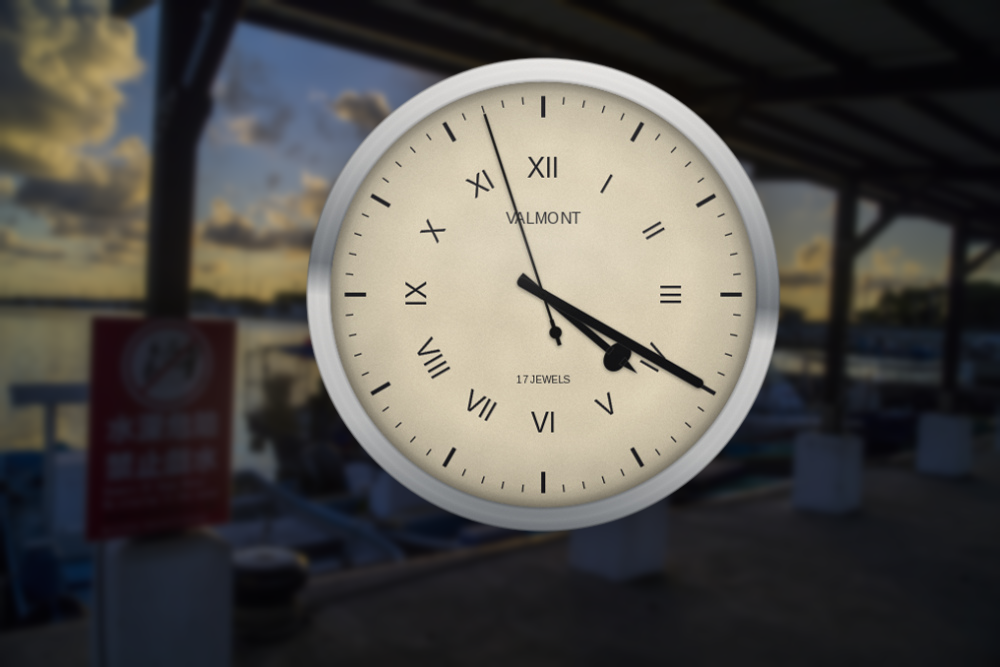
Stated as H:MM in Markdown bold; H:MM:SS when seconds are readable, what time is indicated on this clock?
**4:19:57**
